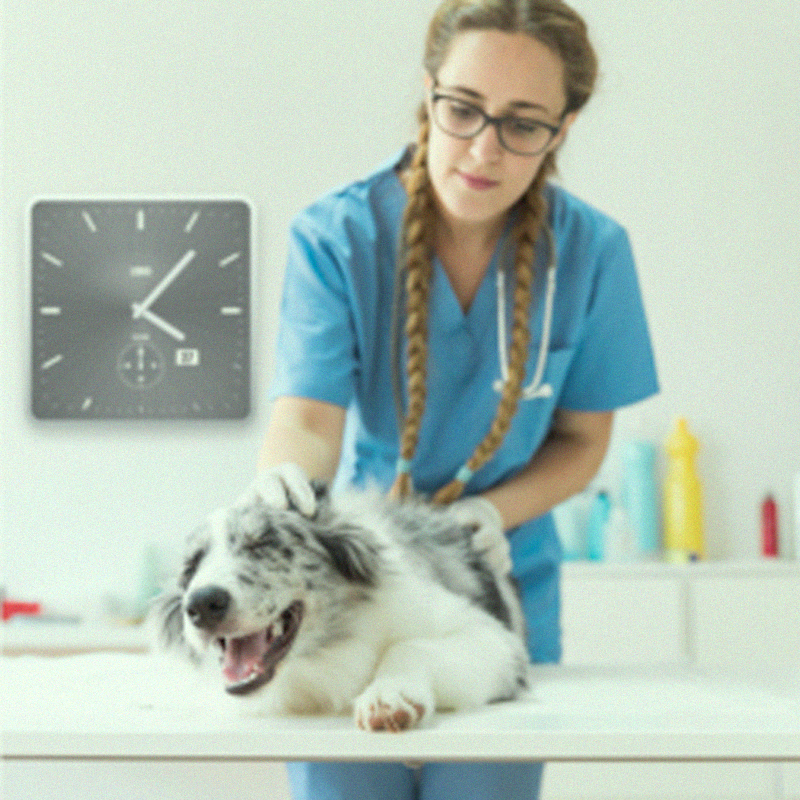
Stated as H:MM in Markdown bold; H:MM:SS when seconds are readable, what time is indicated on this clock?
**4:07**
